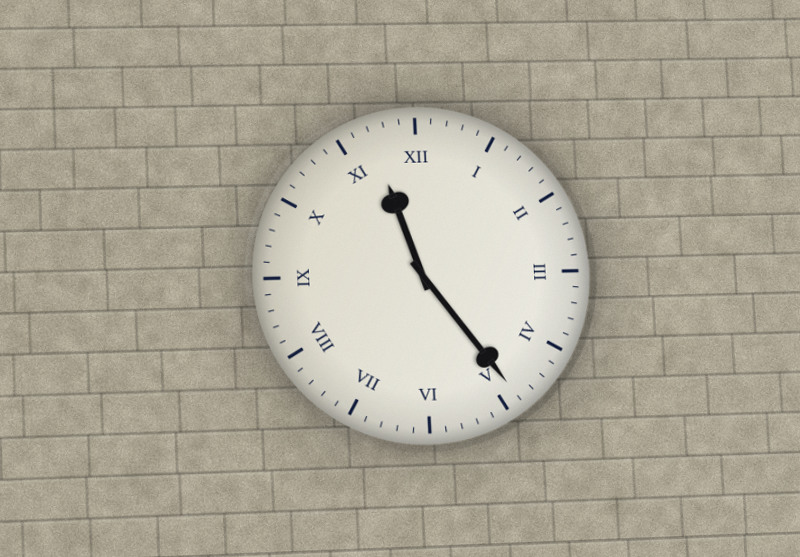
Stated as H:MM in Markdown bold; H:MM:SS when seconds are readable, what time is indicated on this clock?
**11:24**
